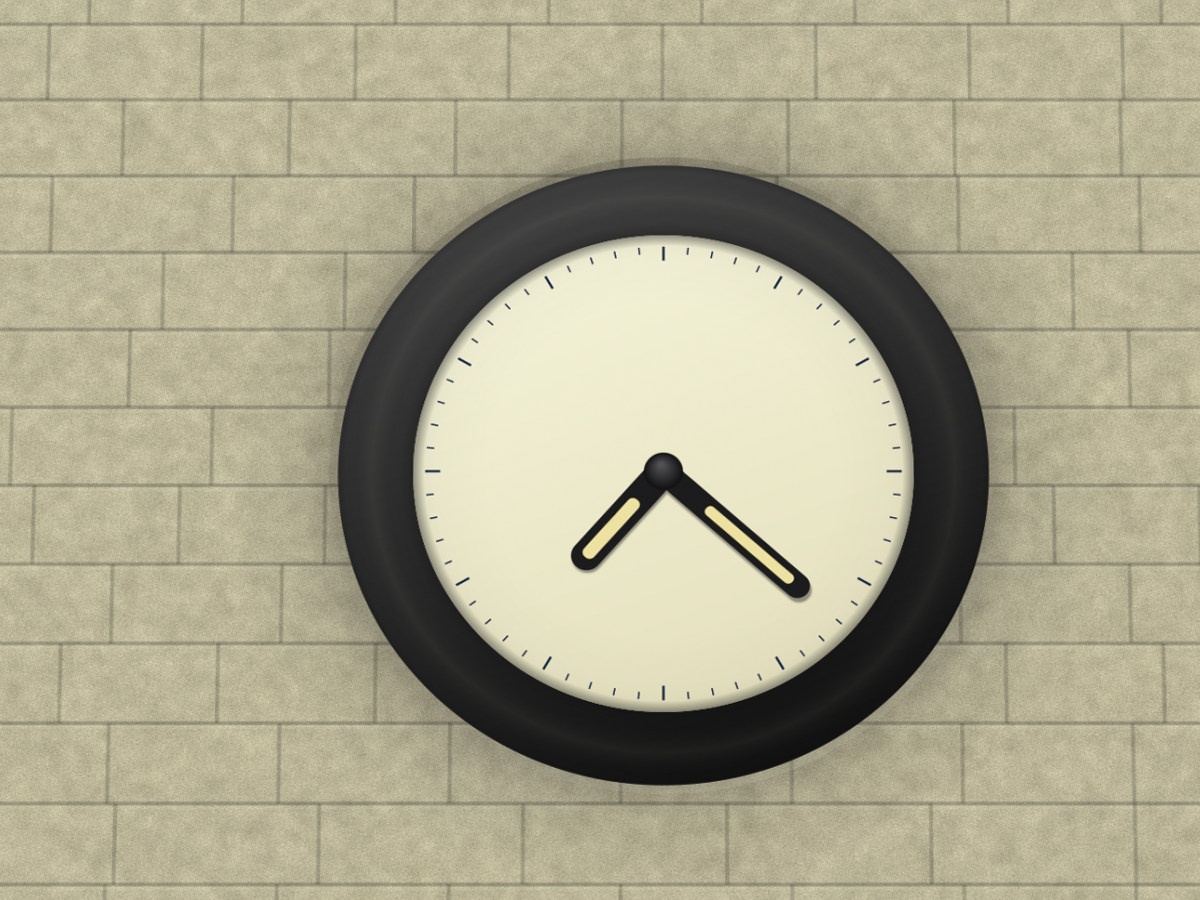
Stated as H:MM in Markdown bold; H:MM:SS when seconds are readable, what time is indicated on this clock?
**7:22**
